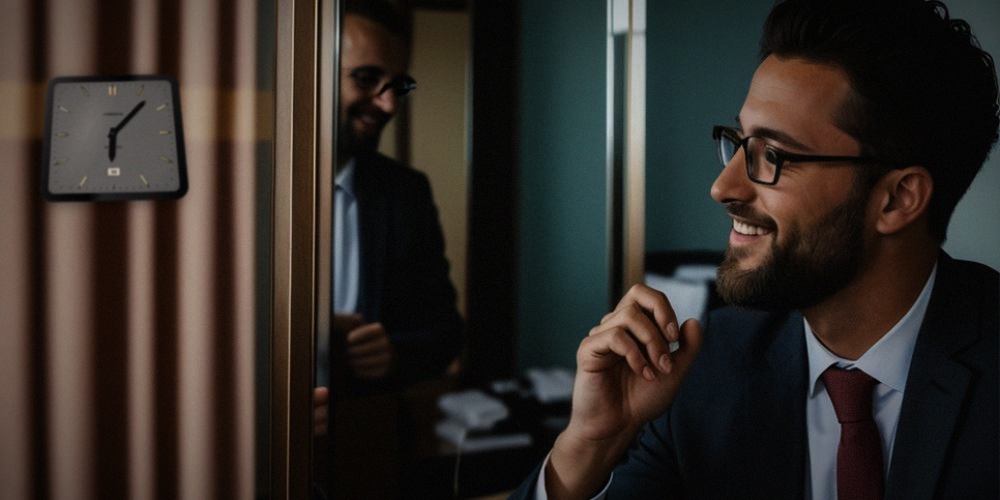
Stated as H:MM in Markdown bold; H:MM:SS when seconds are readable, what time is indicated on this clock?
**6:07**
